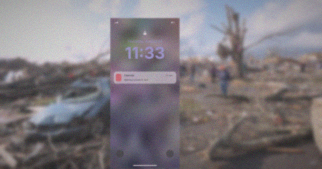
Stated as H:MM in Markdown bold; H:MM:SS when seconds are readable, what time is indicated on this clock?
**11:33**
